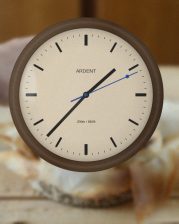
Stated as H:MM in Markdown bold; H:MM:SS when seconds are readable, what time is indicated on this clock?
**1:37:11**
